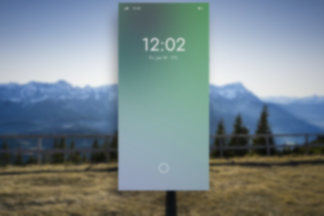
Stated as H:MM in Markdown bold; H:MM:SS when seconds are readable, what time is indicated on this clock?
**12:02**
